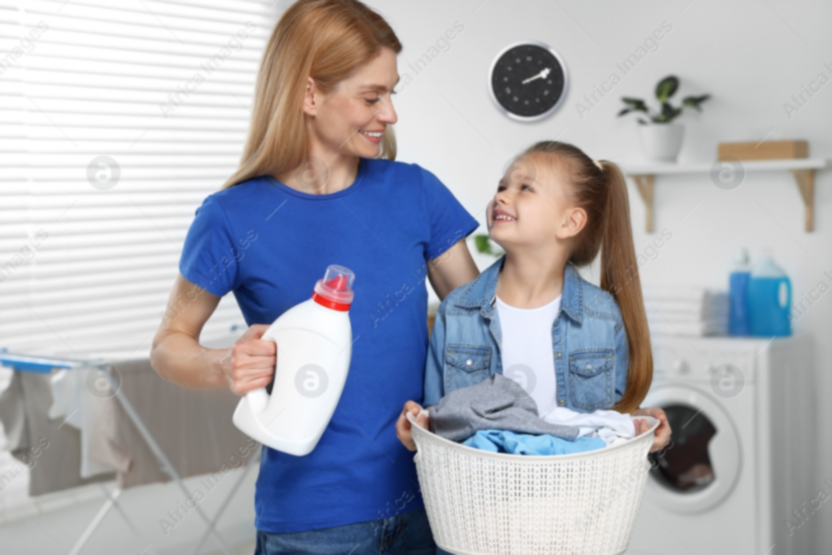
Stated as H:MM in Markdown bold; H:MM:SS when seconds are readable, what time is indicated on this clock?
**2:10**
